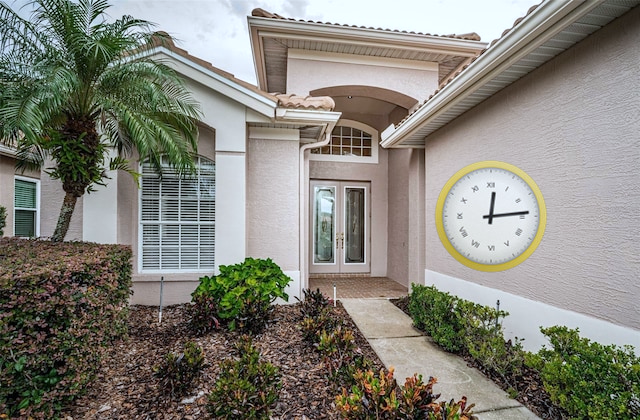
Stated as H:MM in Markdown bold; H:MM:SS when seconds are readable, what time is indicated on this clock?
**12:14**
